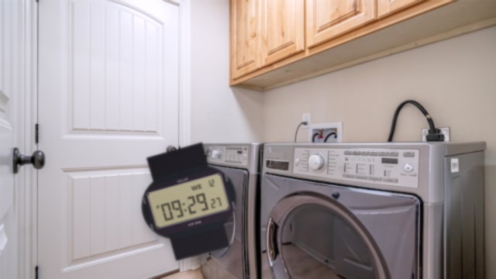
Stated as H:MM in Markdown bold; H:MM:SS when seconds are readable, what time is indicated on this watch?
**9:29**
